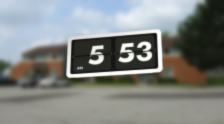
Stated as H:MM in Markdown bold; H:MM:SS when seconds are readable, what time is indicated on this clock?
**5:53**
